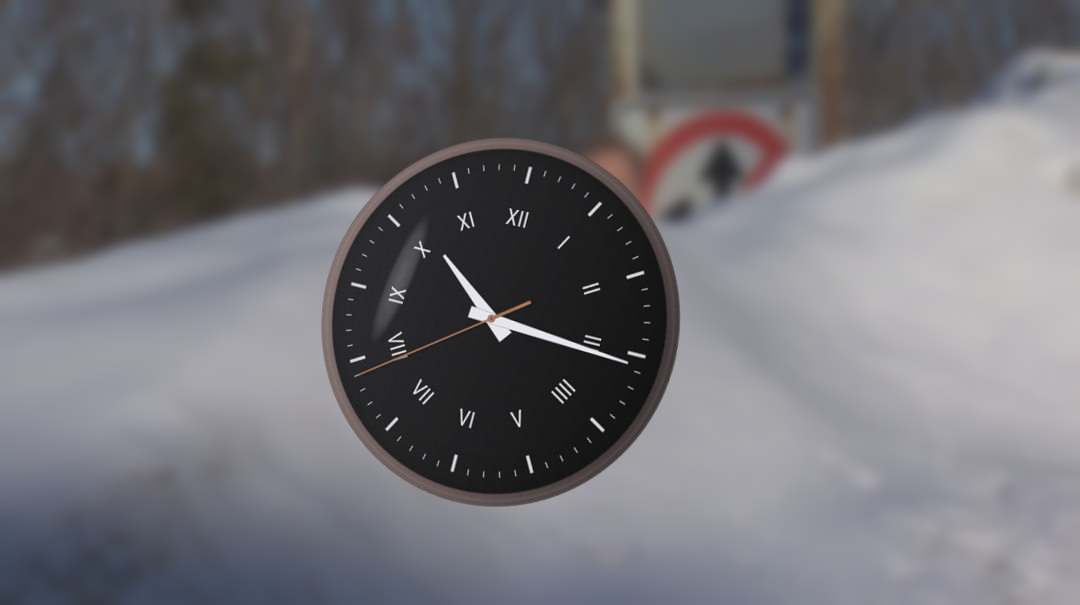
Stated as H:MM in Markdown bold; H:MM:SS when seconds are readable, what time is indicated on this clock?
**10:15:39**
